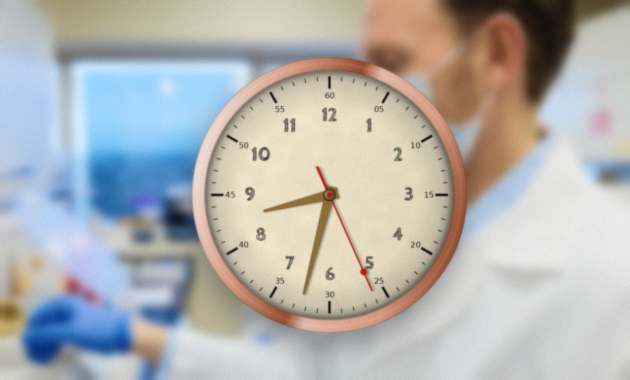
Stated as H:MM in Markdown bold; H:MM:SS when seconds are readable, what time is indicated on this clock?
**8:32:26**
